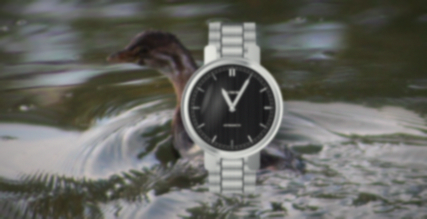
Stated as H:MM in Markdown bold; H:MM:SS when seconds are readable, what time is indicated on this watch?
**11:05**
